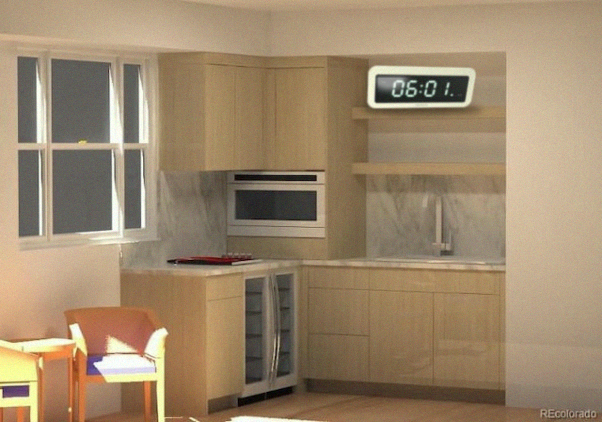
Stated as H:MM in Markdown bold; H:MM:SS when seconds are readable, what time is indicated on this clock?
**6:01**
